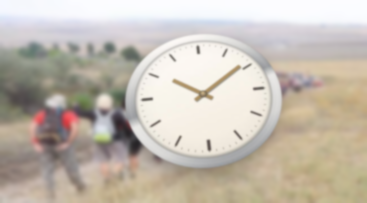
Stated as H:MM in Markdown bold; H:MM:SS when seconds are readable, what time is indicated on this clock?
**10:09**
